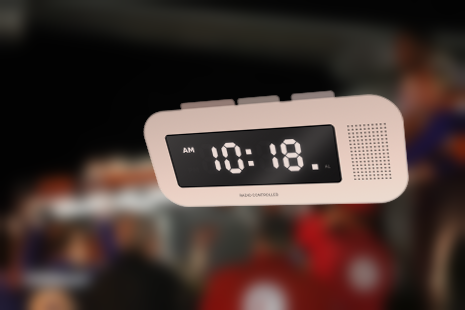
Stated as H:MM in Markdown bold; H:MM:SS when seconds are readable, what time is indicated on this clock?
**10:18**
